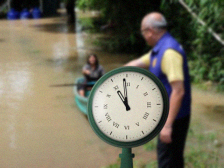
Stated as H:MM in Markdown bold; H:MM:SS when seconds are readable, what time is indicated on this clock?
**10:59**
